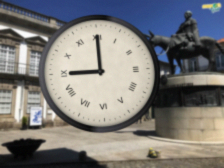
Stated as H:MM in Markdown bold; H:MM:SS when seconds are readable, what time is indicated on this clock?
**9:00**
